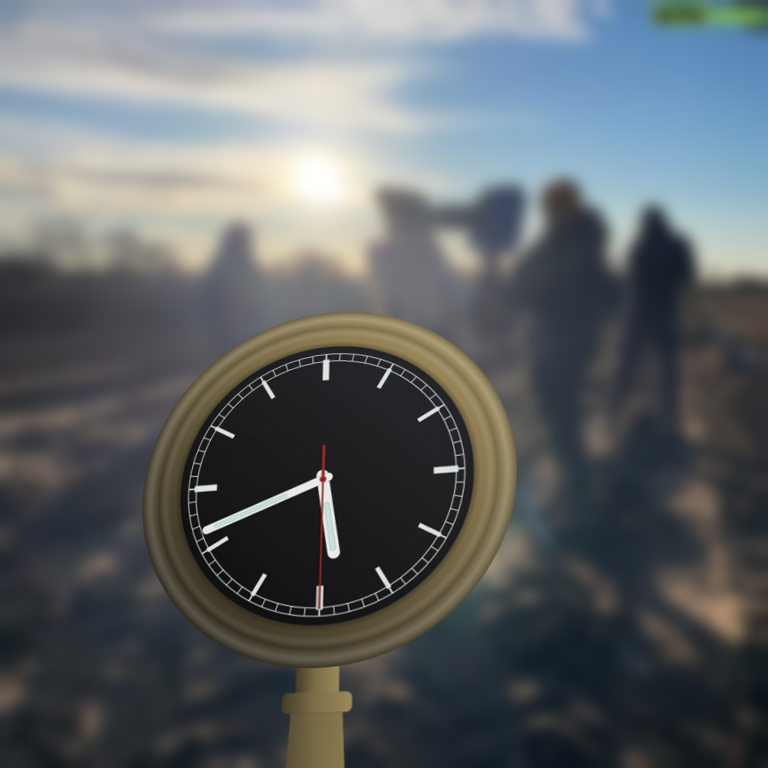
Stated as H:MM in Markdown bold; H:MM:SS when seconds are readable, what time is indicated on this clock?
**5:41:30**
